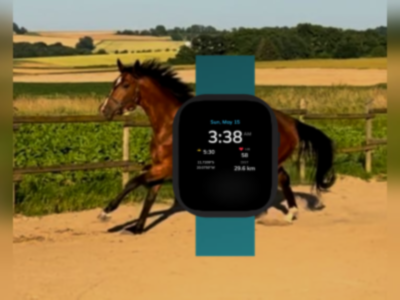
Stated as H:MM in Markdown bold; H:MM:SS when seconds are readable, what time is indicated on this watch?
**3:38**
